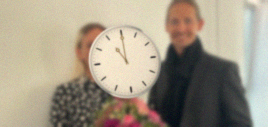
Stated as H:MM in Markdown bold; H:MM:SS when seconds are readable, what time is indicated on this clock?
**11:00**
